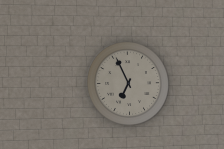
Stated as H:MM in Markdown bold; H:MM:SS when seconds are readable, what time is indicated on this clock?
**6:56**
